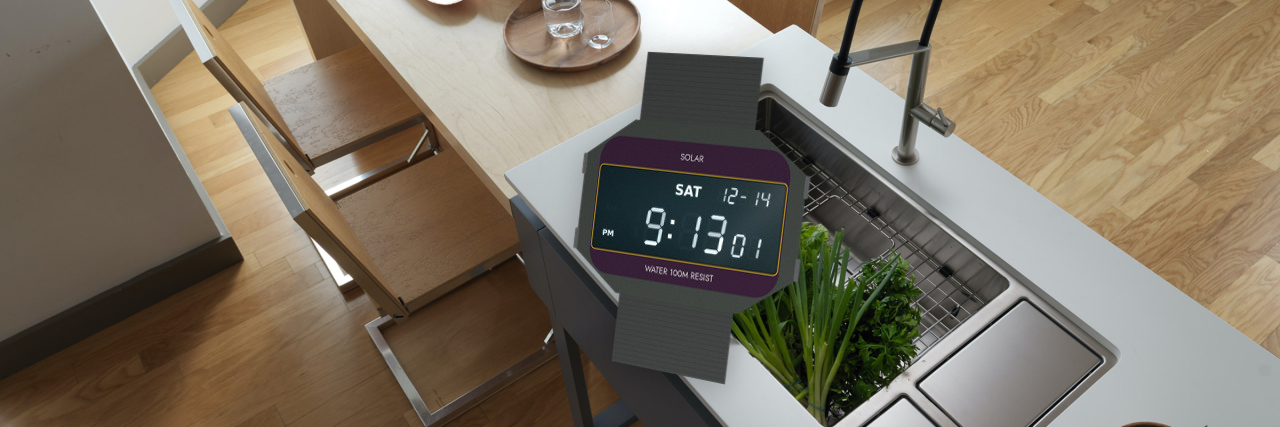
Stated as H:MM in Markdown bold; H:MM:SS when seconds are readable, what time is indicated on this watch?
**9:13:01**
